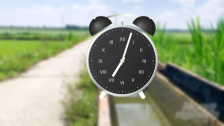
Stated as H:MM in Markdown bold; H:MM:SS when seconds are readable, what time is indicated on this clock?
**7:03**
